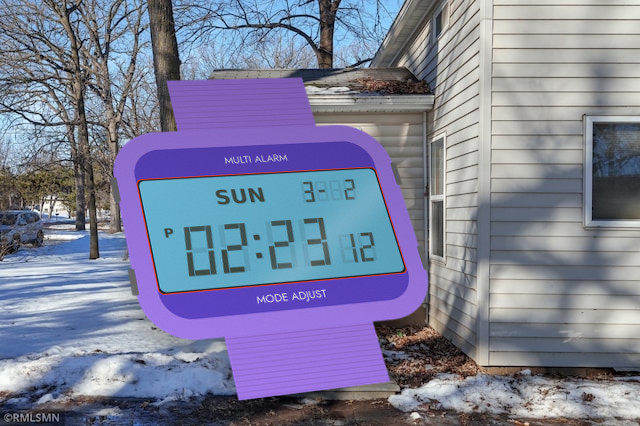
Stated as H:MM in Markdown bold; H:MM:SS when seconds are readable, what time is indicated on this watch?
**2:23:12**
